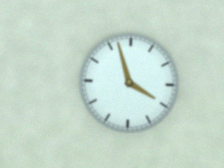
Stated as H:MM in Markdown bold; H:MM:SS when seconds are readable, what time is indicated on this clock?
**3:57**
